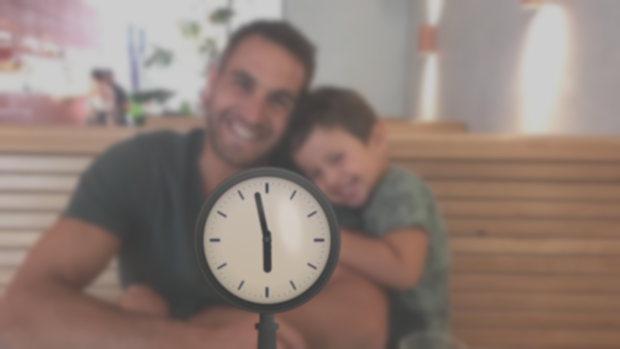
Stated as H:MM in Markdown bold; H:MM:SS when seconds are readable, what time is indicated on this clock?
**5:58**
